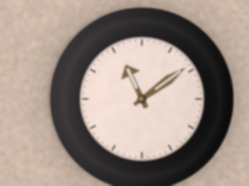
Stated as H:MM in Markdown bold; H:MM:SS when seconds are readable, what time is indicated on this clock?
**11:09**
